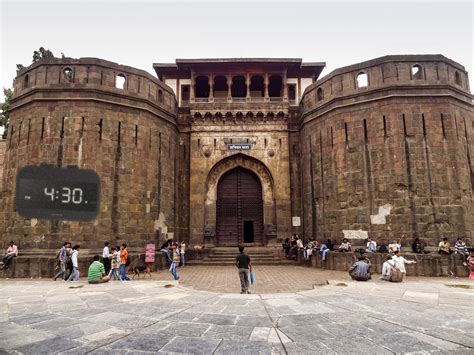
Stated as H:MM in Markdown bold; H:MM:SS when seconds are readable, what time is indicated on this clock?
**4:30**
